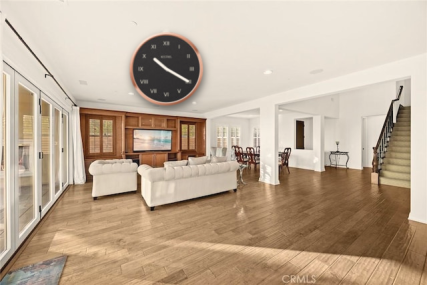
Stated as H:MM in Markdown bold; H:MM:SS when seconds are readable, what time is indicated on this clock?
**10:20**
